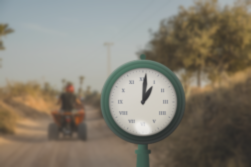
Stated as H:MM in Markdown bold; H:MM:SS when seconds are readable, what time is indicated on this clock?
**1:01**
